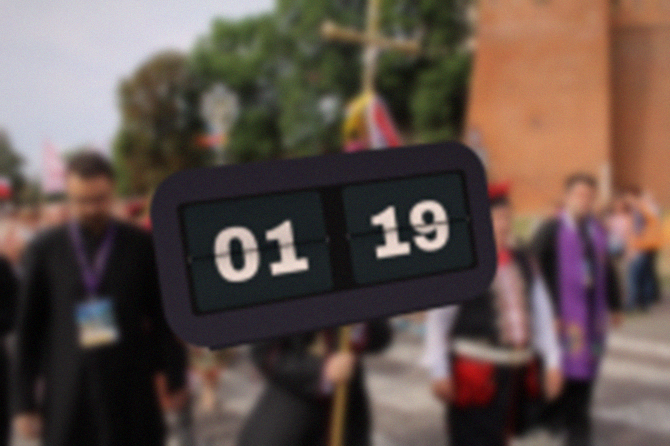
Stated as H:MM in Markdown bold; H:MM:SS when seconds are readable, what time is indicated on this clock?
**1:19**
